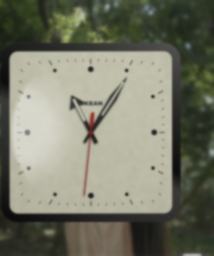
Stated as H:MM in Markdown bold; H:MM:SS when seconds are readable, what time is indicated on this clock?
**11:05:31**
